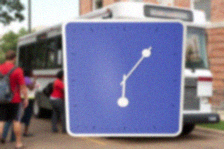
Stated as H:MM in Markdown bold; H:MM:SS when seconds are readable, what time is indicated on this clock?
**6:06**
